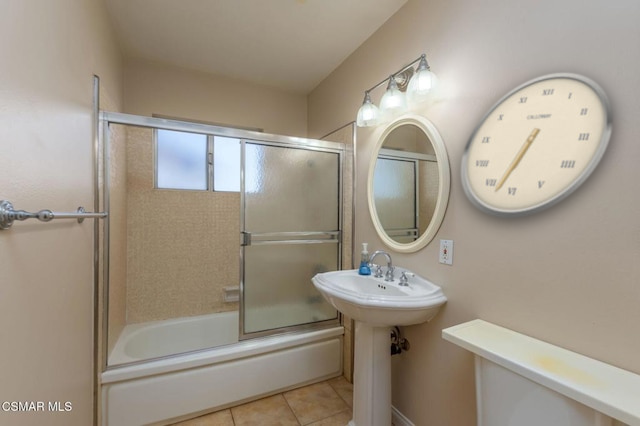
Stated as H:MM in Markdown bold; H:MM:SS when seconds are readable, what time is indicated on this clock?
**6:33**
